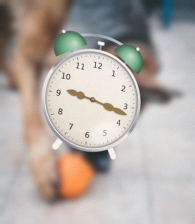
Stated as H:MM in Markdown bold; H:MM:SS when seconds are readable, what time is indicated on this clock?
**9:17**
